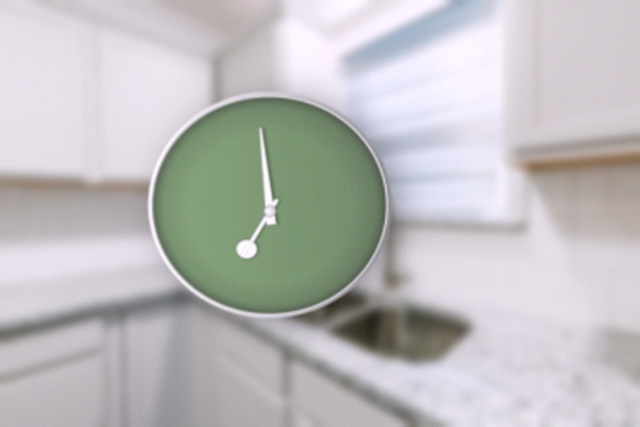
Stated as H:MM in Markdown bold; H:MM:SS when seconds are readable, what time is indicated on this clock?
**6:59**
